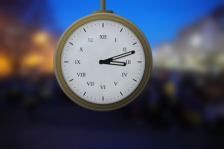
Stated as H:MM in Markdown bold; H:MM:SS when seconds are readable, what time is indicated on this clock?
**3:12**
